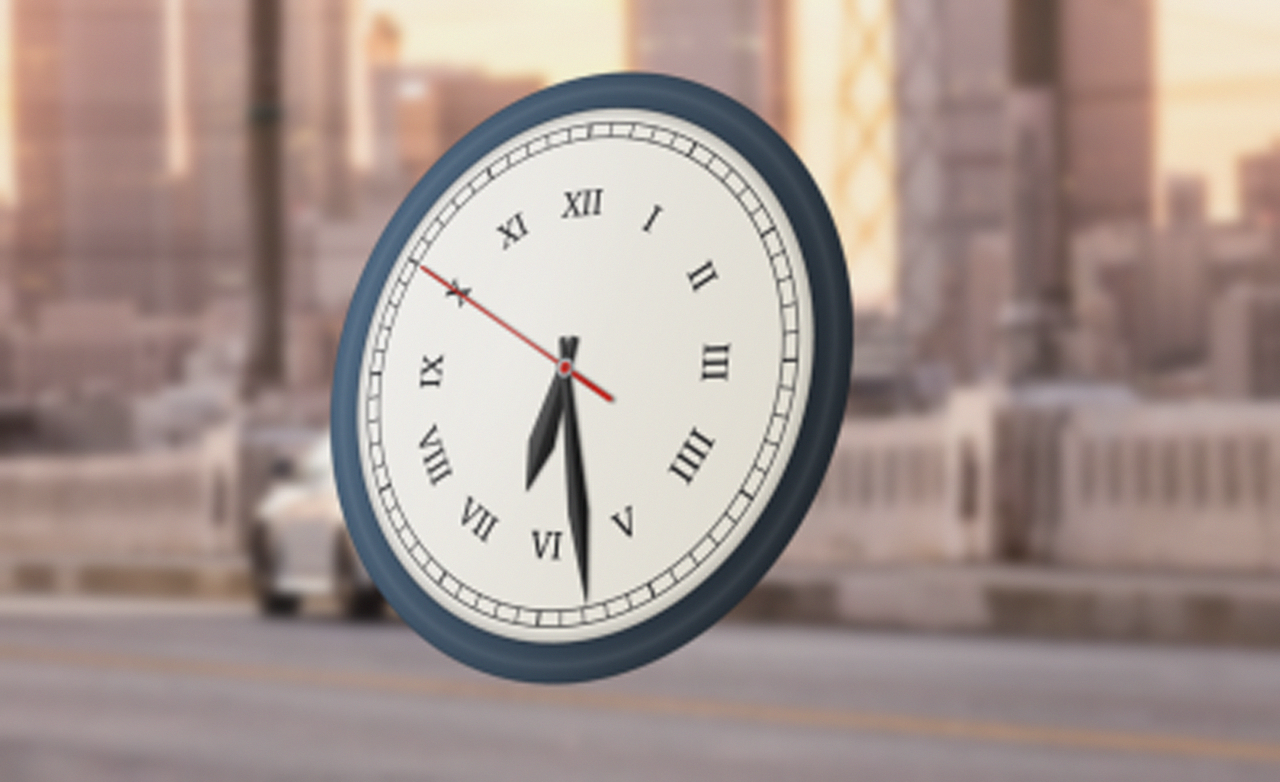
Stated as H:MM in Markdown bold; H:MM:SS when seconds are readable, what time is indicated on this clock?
**6:27:50**
